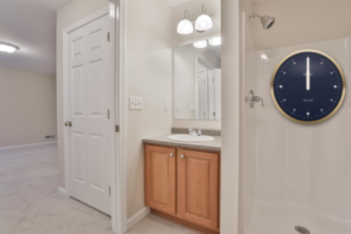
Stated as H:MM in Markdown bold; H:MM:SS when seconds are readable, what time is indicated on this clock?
**12:00**
